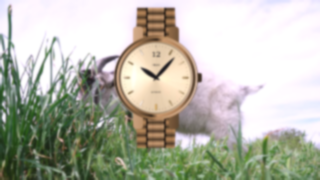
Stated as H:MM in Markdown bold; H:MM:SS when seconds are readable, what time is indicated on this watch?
**10:07**
